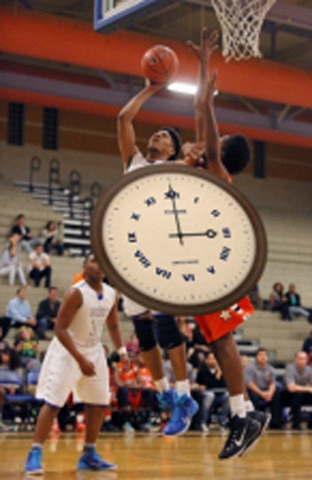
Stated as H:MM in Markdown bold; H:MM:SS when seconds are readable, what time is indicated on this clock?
**3:00**
